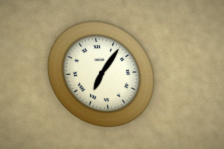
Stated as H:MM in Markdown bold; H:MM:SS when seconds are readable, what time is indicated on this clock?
**7:07**
